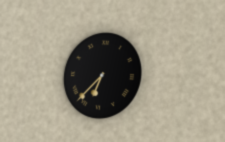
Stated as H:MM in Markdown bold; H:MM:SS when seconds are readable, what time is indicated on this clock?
**6:37**
